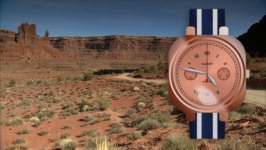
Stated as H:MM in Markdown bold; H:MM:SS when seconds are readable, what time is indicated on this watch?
**4:47**
